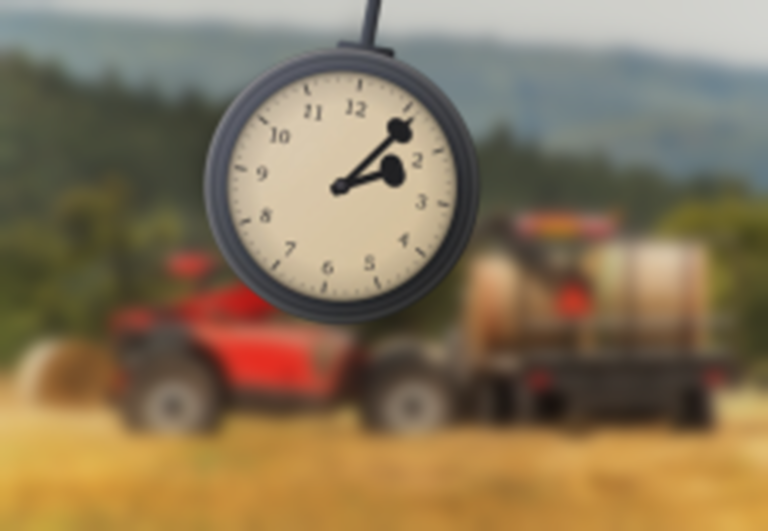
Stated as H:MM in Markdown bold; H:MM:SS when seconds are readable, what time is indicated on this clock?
**2:06**
